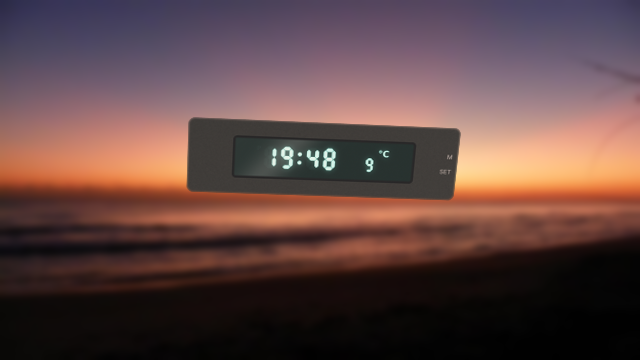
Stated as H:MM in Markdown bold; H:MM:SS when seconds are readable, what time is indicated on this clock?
**19:48**
